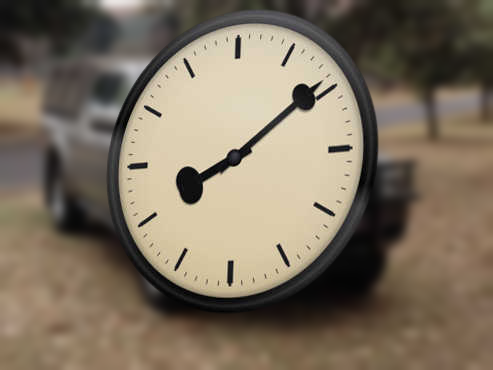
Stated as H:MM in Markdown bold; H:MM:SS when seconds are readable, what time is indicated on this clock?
**8:09**
